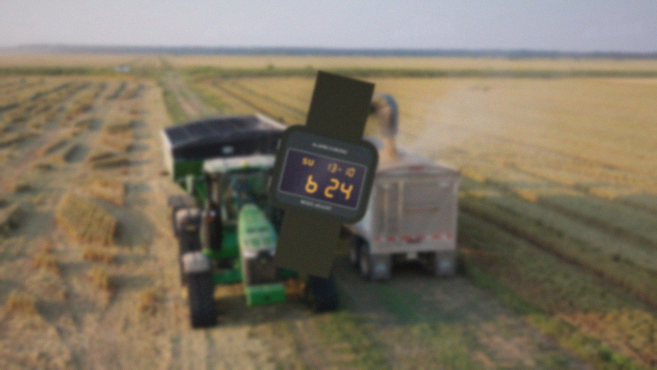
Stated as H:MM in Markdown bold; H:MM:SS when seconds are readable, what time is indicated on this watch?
**6:24**
